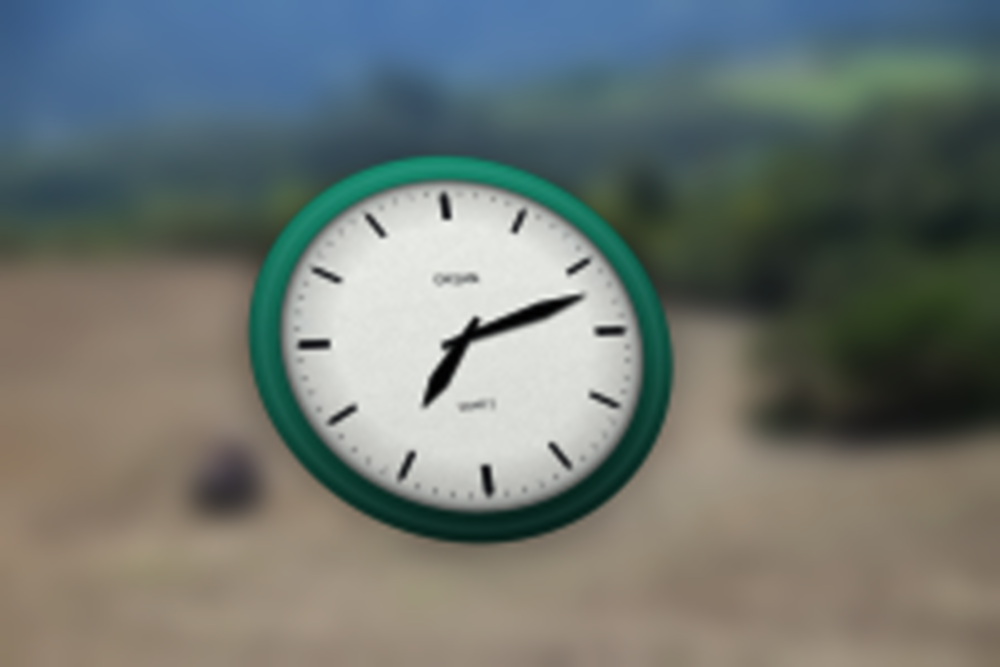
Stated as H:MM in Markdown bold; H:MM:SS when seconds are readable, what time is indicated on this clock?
**7:12**
